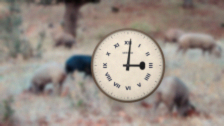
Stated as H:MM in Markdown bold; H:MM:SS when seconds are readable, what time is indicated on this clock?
**3:01**
